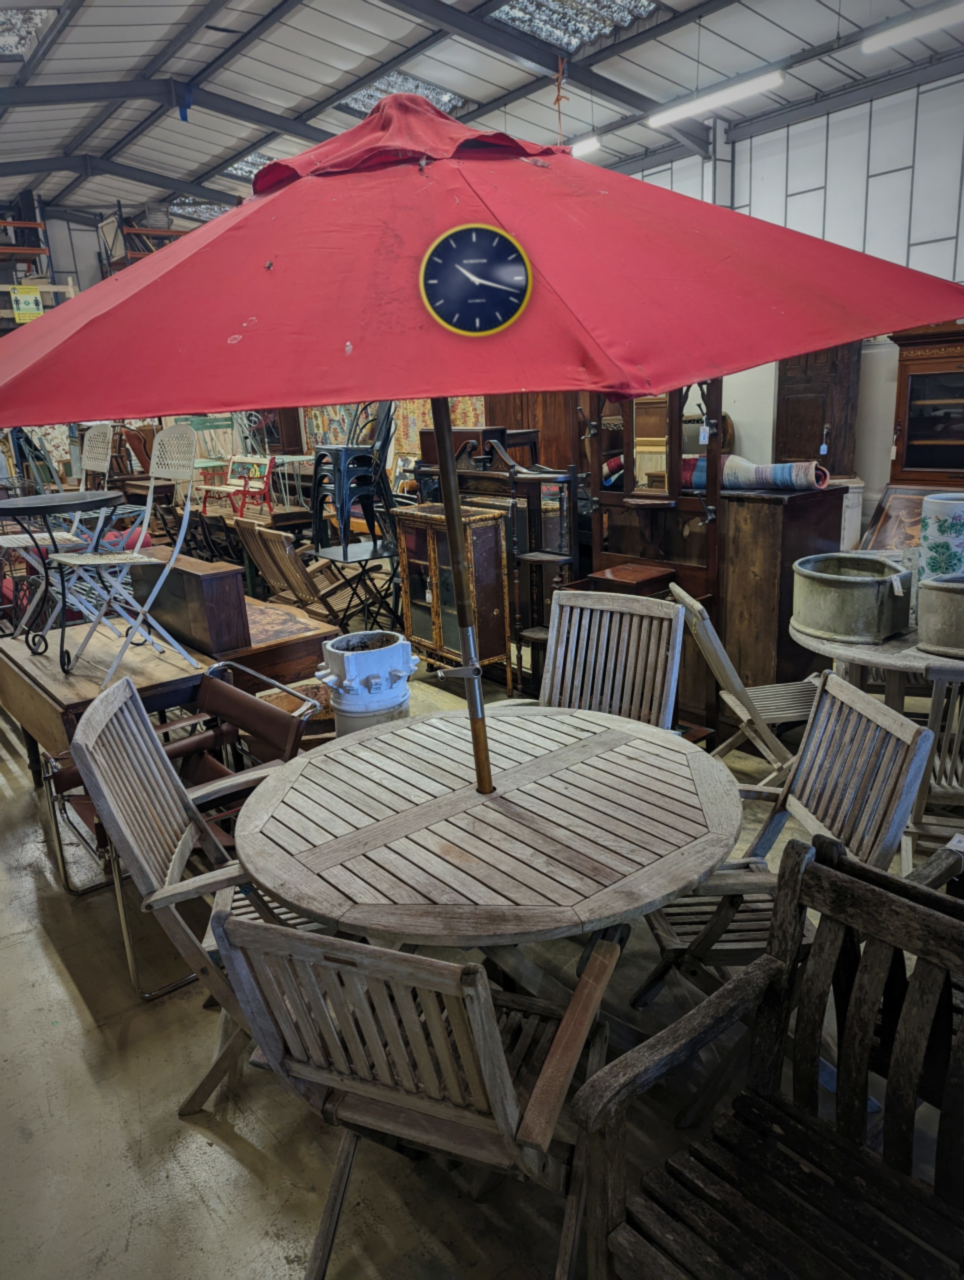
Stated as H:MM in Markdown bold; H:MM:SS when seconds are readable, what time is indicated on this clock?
**10:18**
